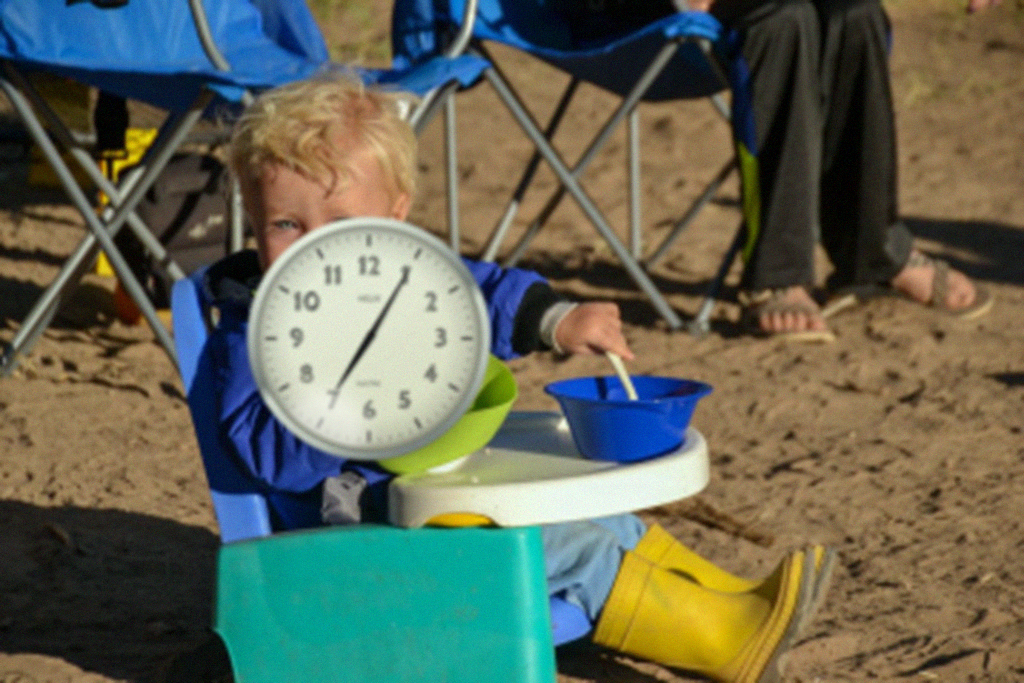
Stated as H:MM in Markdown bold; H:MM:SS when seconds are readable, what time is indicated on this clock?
**7:05**
